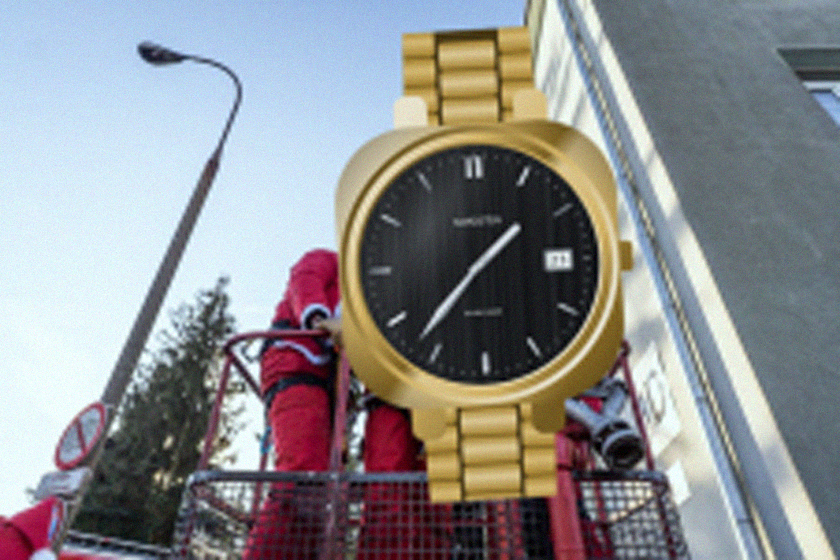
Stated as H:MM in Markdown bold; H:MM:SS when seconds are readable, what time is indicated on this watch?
**1:37**
